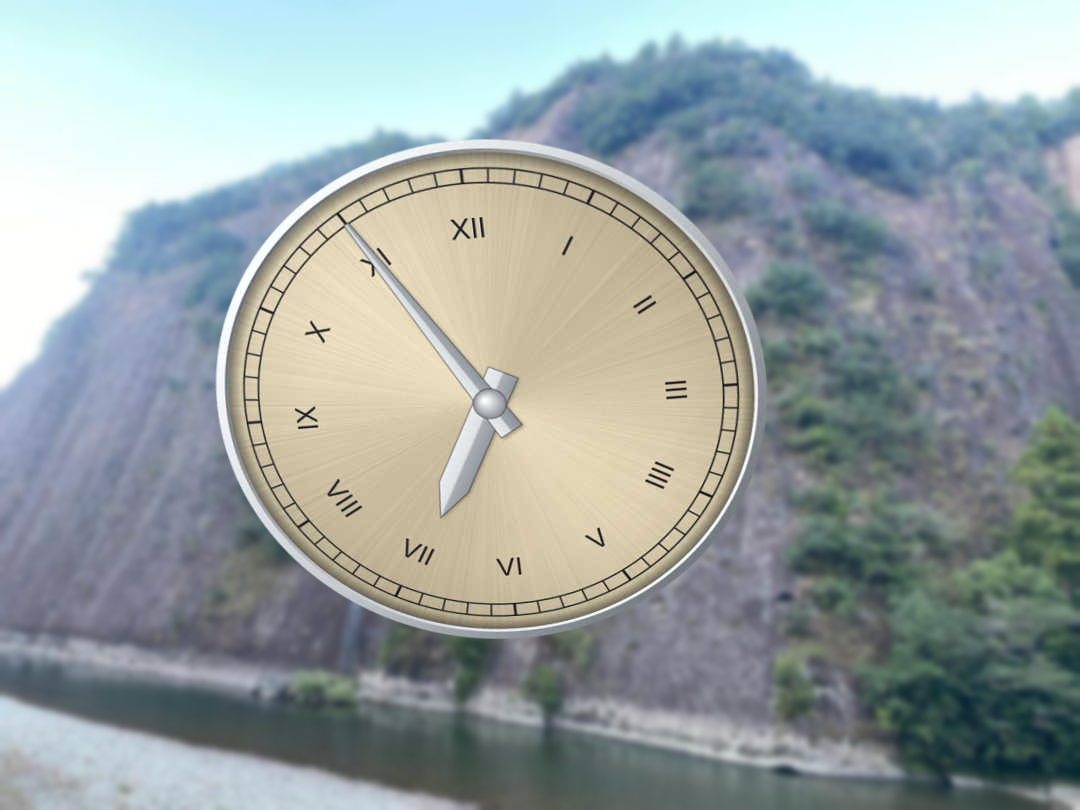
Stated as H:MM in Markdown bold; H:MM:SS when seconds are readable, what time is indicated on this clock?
**6:55**
